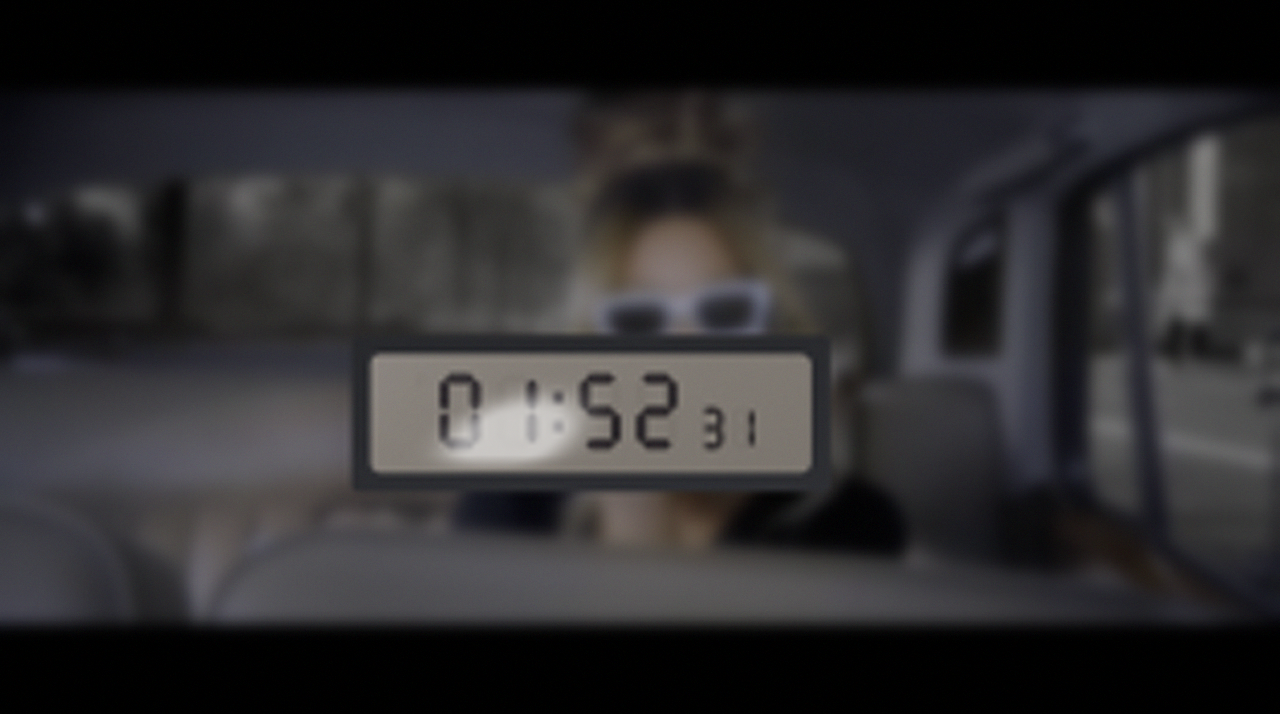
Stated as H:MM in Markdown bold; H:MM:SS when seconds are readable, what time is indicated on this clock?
**1:52:31**
